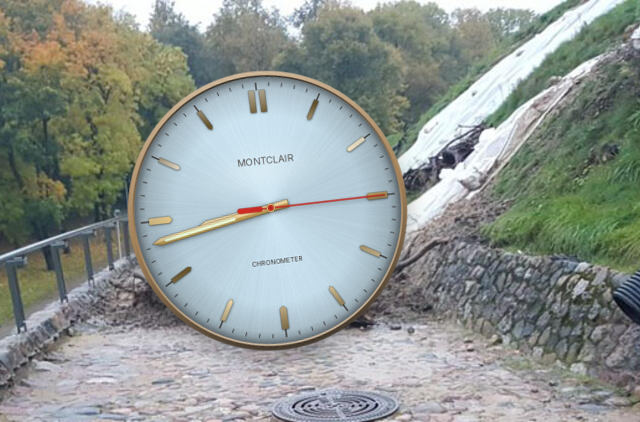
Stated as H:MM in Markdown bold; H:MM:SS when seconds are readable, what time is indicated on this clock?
**8:43:15**
